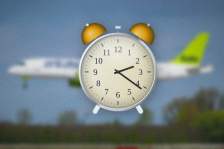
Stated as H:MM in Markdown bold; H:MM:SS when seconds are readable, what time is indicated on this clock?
**2:21**
